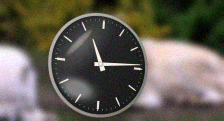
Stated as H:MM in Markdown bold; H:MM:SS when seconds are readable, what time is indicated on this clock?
**11:14**
